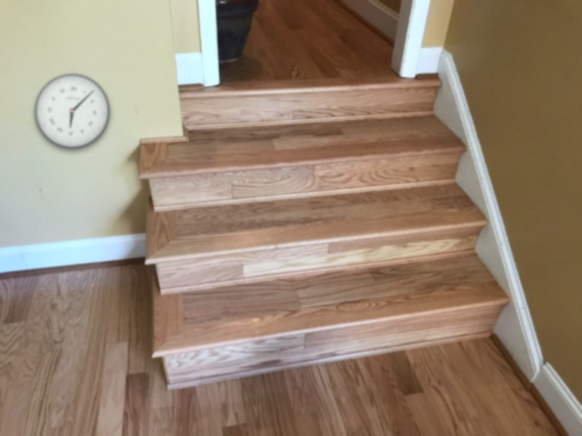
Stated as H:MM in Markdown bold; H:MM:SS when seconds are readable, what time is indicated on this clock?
**6:07**
